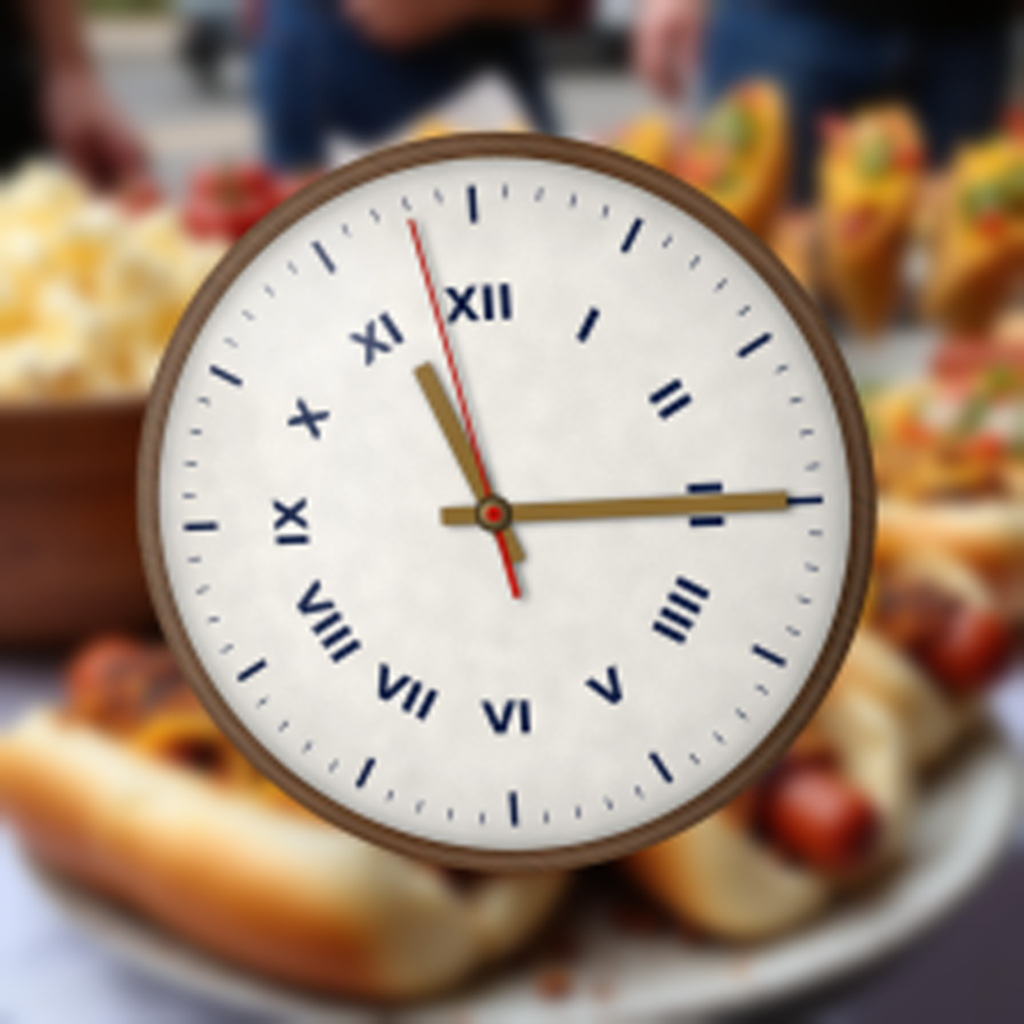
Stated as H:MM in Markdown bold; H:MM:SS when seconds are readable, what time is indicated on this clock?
**11:14:58**
